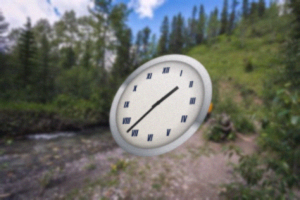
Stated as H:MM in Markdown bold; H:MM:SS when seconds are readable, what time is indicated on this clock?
**1:37**
